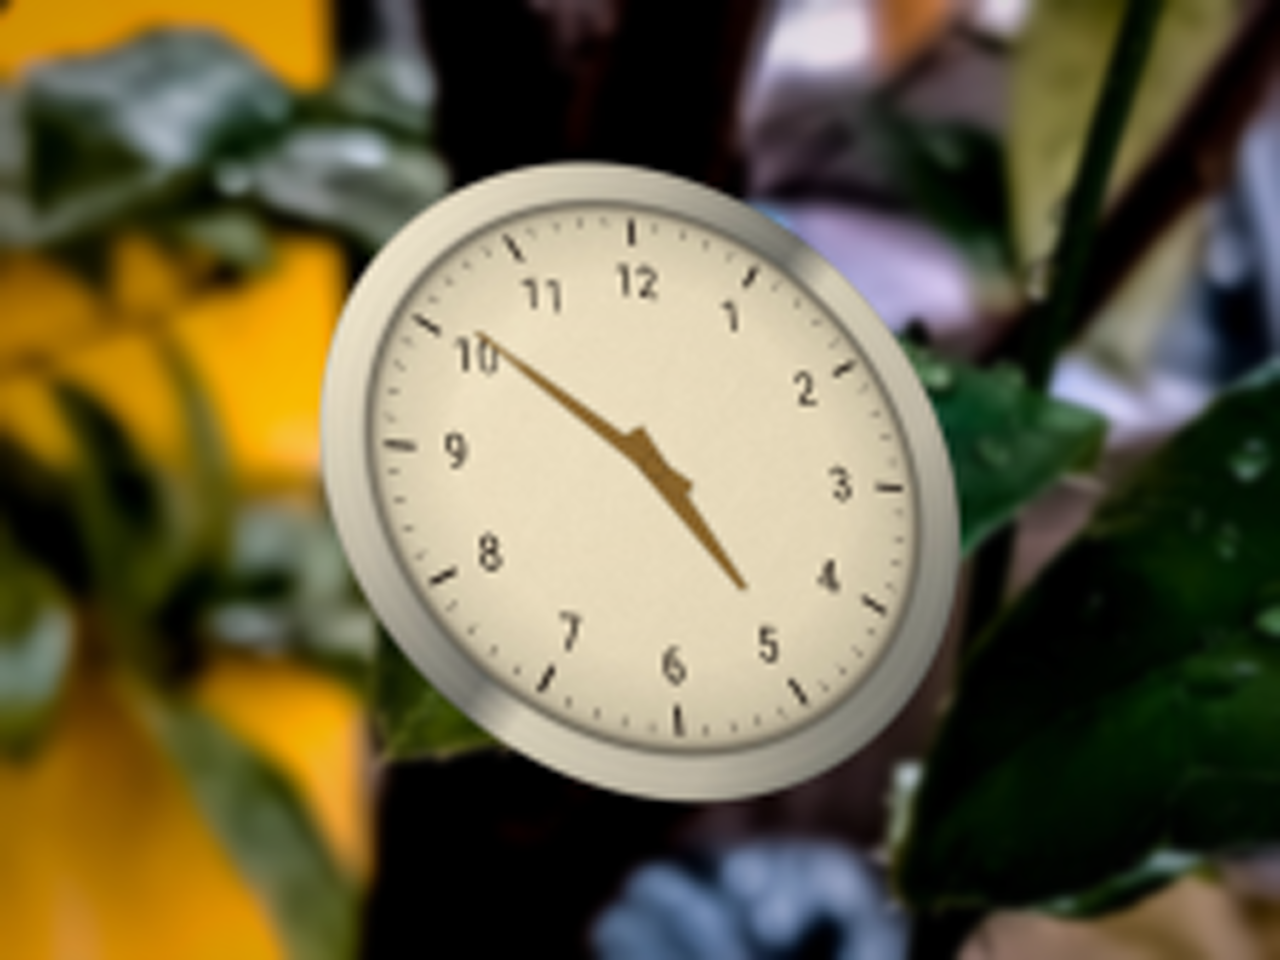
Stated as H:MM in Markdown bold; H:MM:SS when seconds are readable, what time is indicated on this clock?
**4:51**
